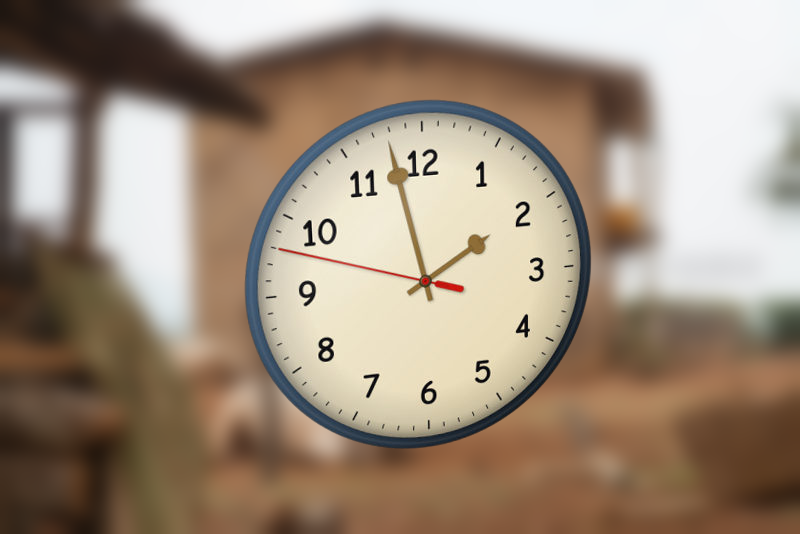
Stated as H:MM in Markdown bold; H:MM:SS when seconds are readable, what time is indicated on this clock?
**1:57:48**
